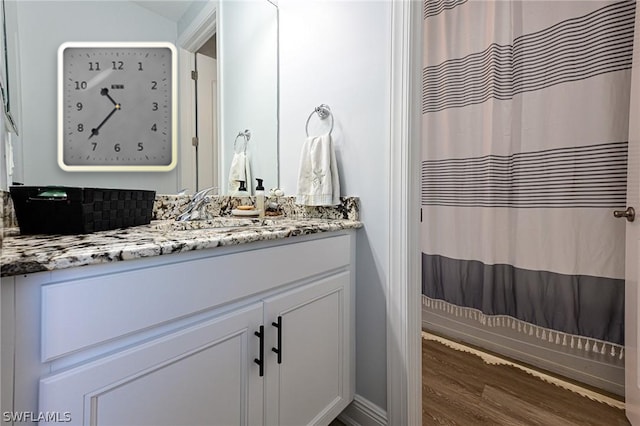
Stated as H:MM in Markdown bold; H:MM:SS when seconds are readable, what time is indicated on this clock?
**10:37**
